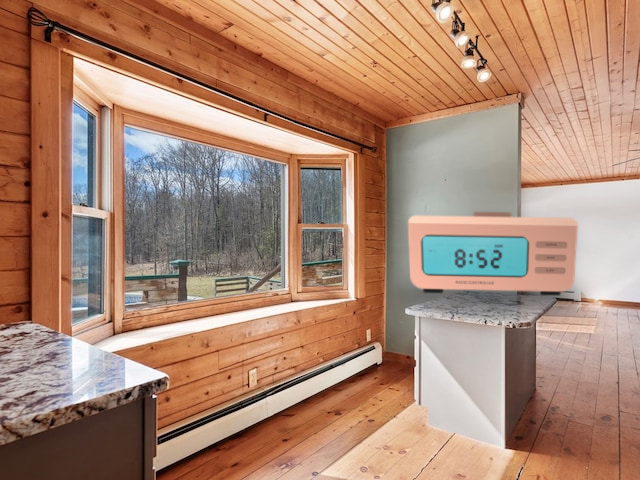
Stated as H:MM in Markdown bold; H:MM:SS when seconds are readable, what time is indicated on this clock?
**8:52**
